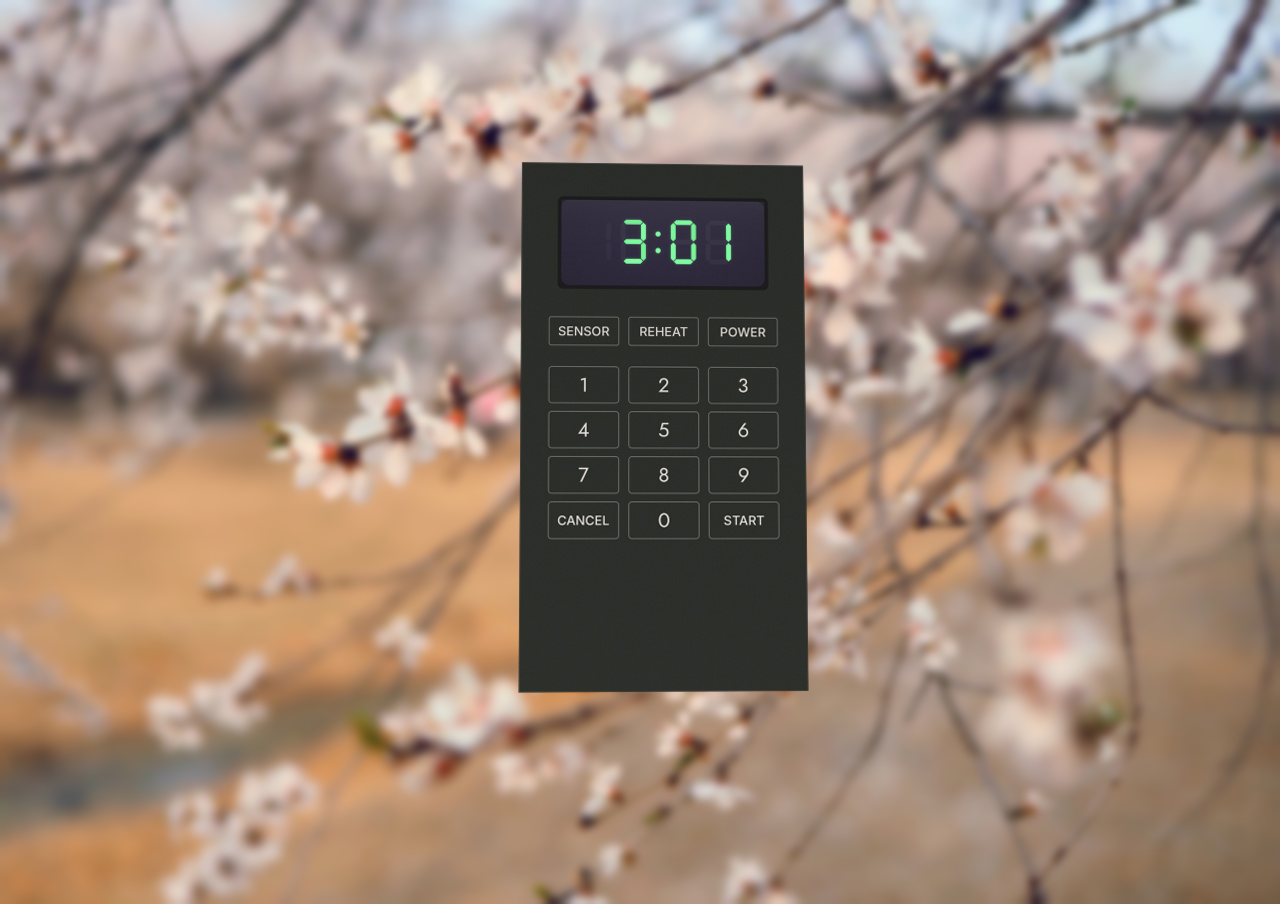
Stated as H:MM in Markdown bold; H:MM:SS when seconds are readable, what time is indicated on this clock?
**3:01**
